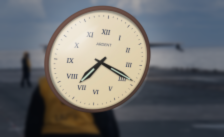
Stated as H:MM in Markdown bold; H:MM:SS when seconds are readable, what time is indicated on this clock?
**7:19**
